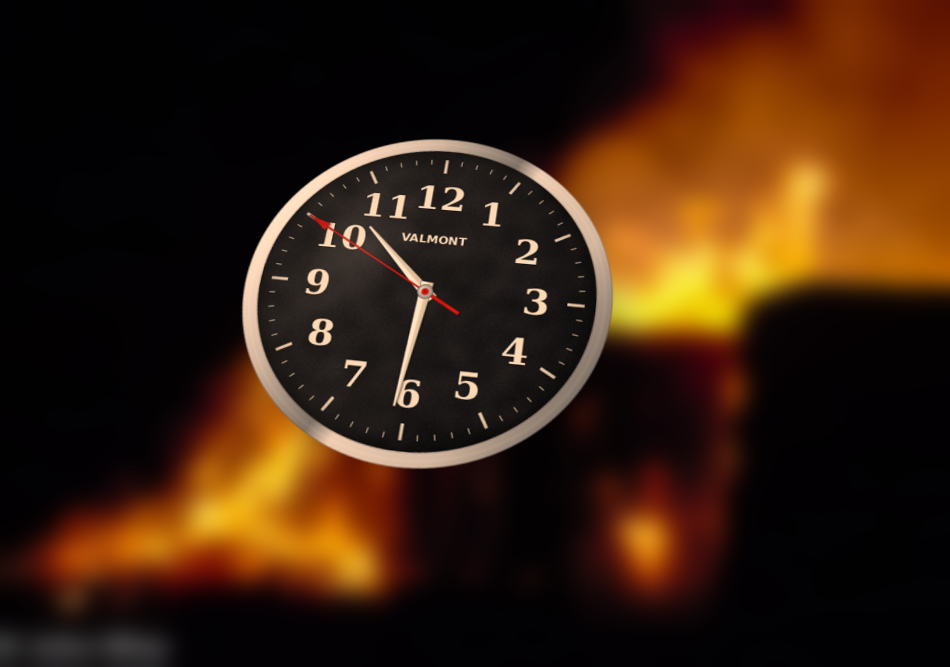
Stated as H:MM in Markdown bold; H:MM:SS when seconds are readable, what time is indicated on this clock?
**10:30:50**
